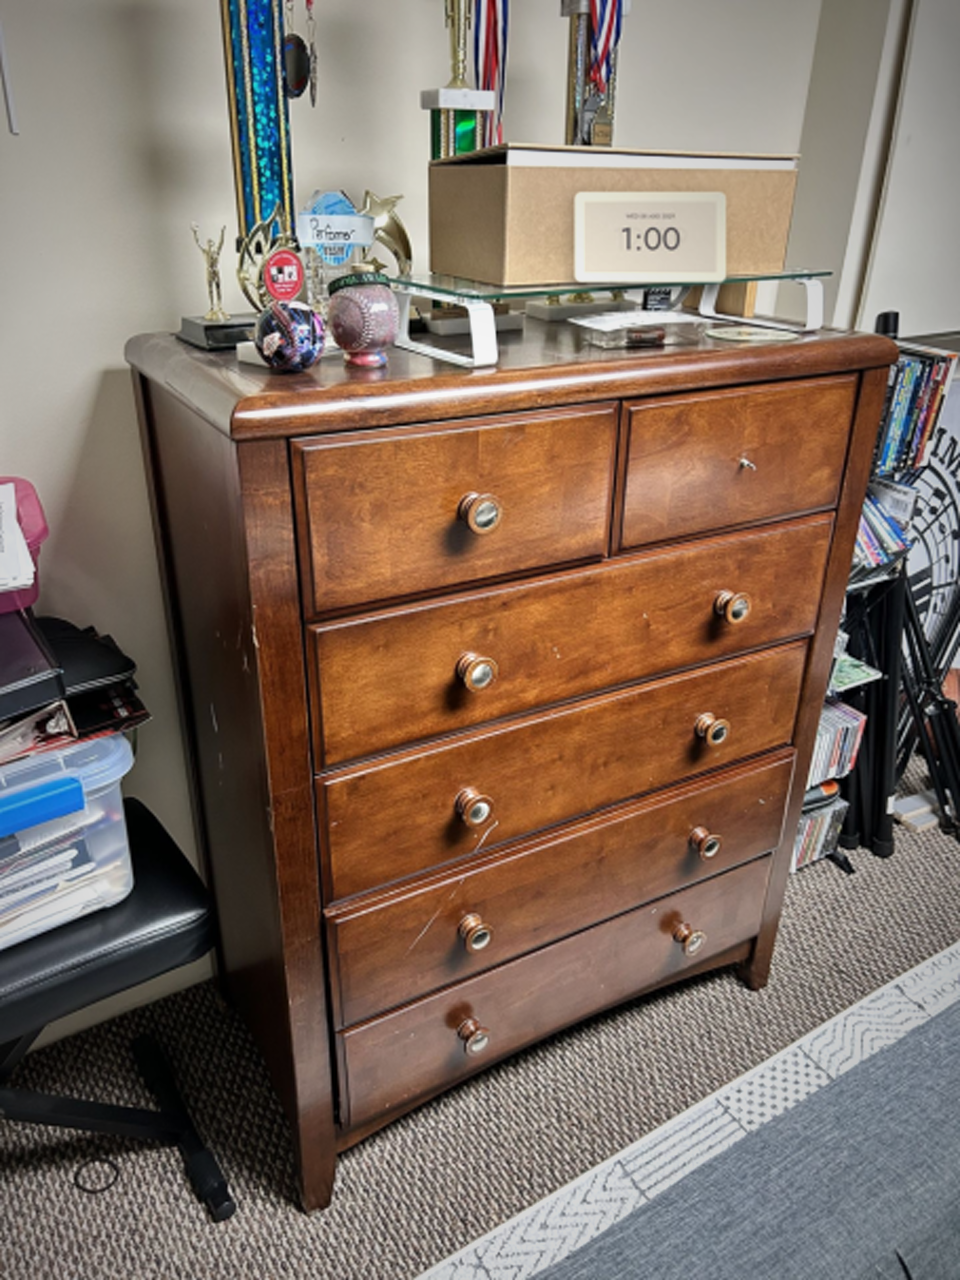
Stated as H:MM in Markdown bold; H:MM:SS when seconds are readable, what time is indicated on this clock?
**1:00**
